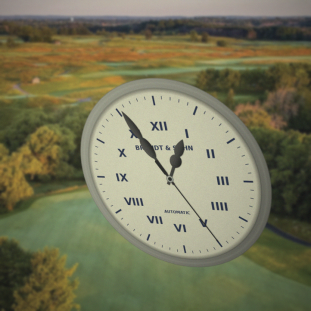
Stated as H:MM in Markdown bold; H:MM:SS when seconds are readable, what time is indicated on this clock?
**12:55:25**
